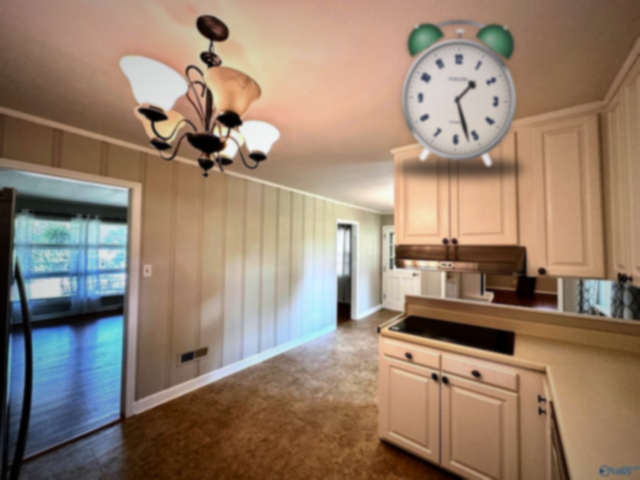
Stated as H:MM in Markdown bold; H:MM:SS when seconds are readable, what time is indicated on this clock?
**1:27**
